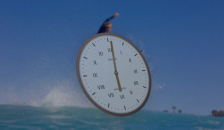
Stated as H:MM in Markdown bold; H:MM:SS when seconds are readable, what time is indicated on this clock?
**6:01**
